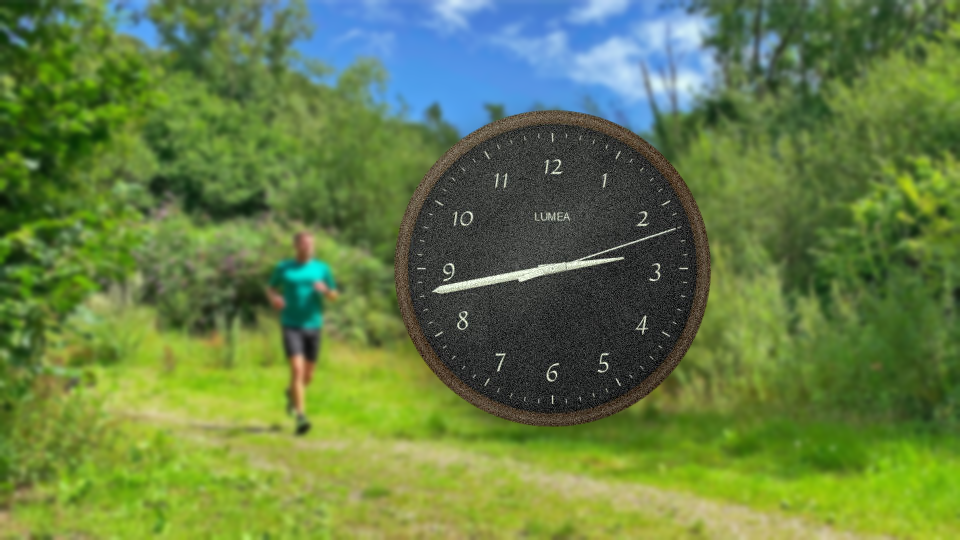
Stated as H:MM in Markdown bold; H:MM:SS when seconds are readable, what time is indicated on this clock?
**2:43:12**
